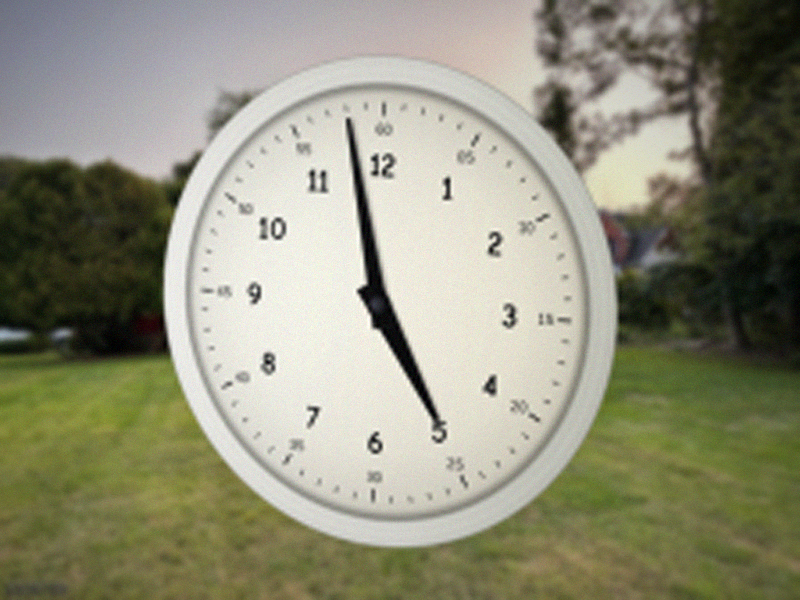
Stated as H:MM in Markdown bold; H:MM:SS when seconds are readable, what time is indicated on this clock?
**4:58**
